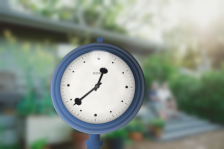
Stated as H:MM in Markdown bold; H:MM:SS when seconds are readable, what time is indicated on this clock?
**12:38**
